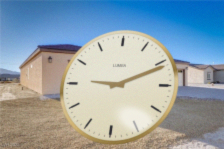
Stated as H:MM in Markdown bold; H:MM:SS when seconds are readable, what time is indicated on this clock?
**9:11**
